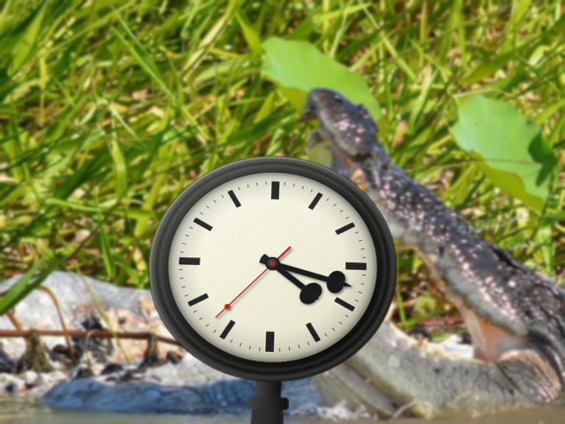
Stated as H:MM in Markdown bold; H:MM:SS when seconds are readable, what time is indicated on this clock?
**4:17:37**
